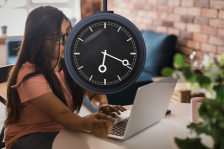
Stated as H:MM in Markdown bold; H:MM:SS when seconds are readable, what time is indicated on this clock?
**6:19**
